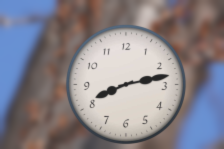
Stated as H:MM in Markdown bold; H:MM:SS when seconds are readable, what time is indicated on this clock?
**8:13**
